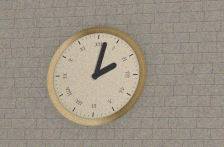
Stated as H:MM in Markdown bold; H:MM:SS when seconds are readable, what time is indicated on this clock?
**2:02**
